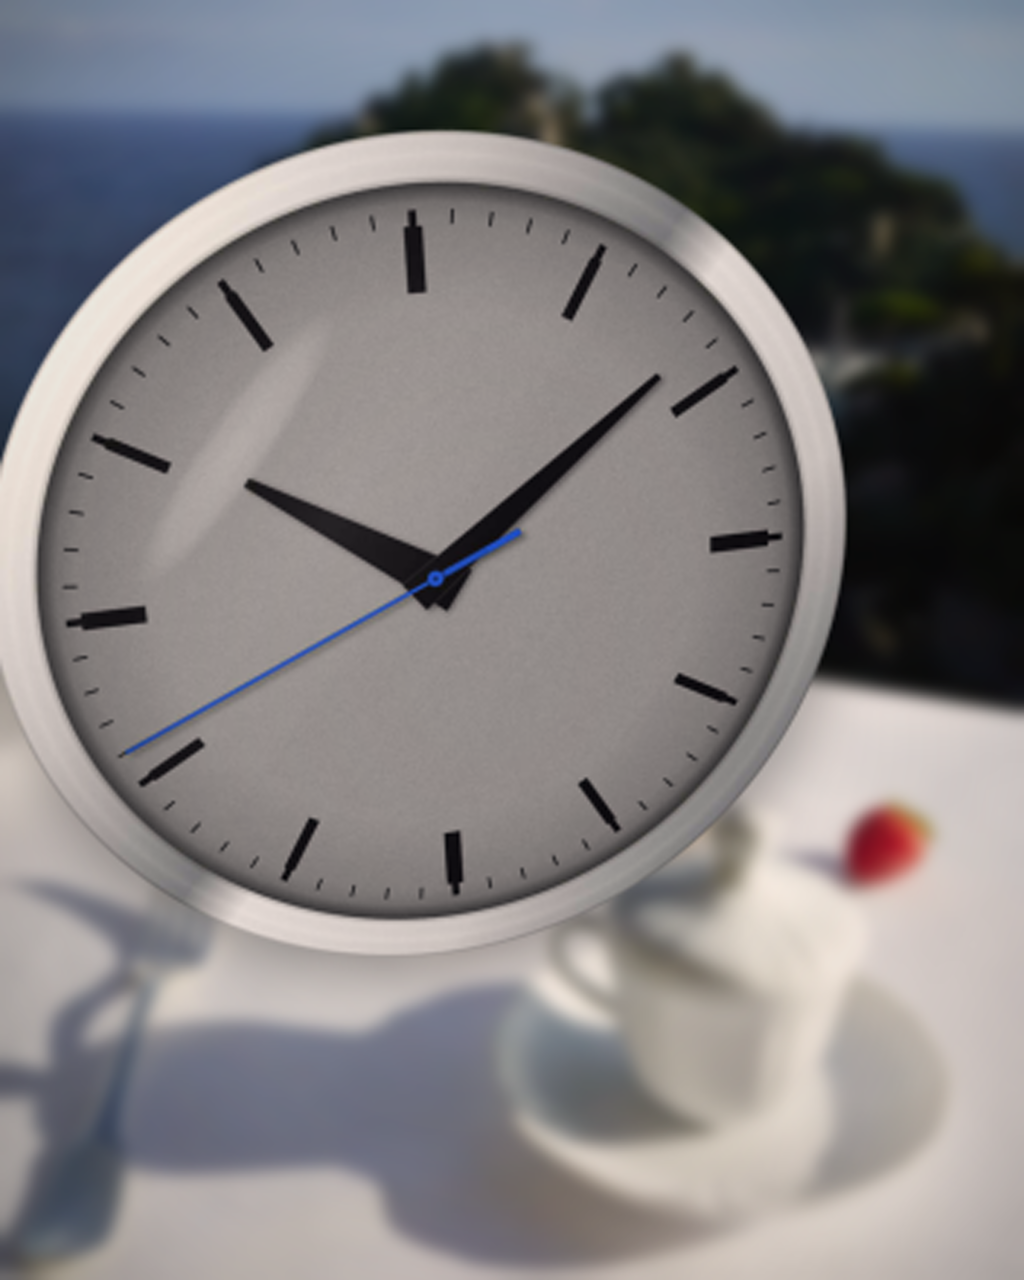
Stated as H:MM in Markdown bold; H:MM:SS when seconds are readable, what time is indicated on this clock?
**10:08:41**
